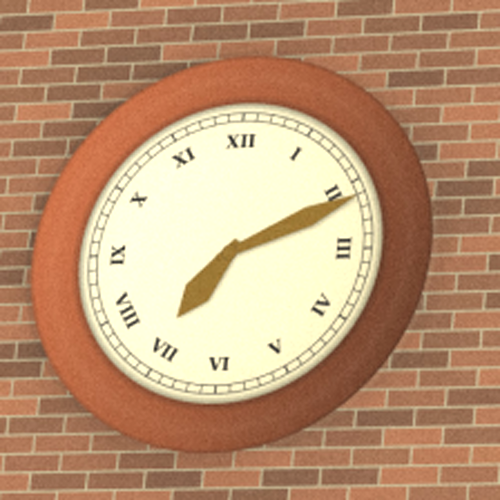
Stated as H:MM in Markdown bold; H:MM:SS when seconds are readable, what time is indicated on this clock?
**7:11**
